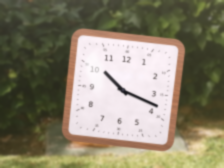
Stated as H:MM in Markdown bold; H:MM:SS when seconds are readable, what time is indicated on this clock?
**10:18**
